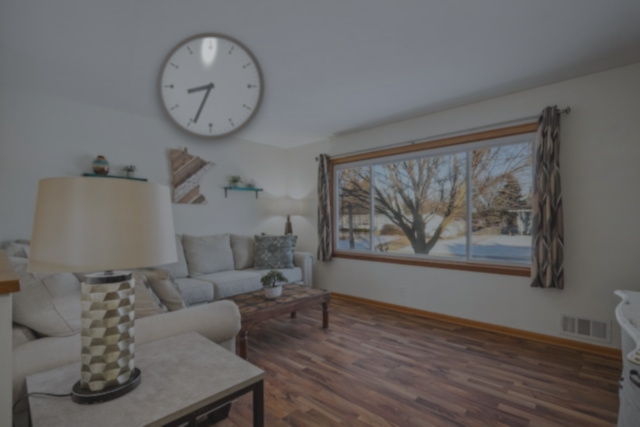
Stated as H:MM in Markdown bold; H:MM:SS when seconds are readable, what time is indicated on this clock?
**8:34**
